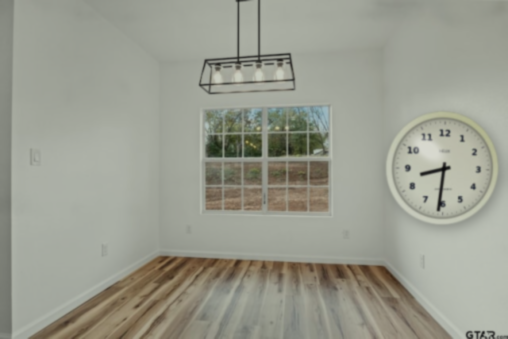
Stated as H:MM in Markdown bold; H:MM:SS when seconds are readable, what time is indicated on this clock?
**8:31**
